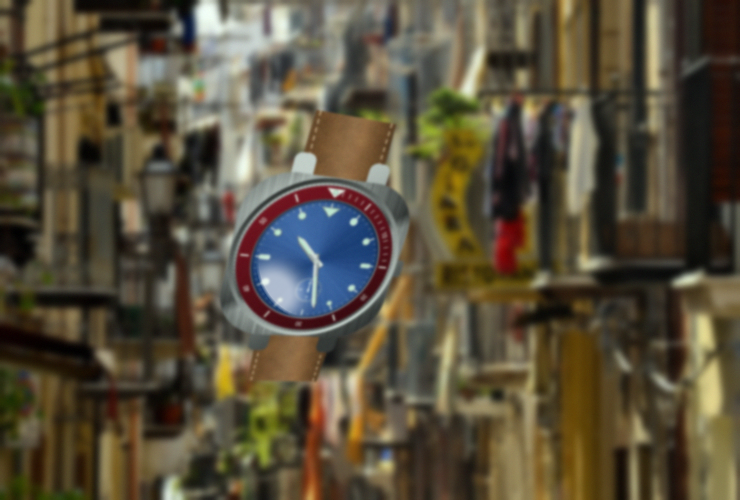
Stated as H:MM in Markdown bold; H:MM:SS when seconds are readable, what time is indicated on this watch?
**10:28**
